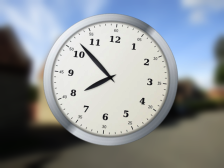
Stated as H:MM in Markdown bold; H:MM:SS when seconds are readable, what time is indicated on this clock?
**7:52**
